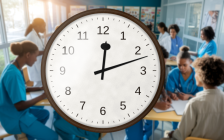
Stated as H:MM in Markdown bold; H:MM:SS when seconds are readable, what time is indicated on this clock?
**12:12**
